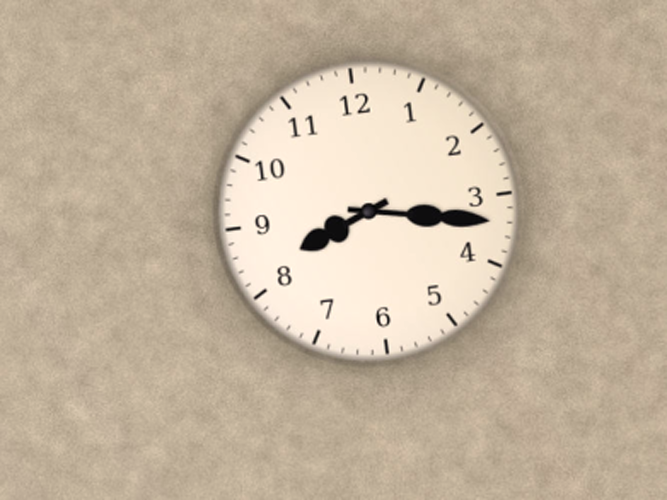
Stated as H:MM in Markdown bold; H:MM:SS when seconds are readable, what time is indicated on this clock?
**8:17**
